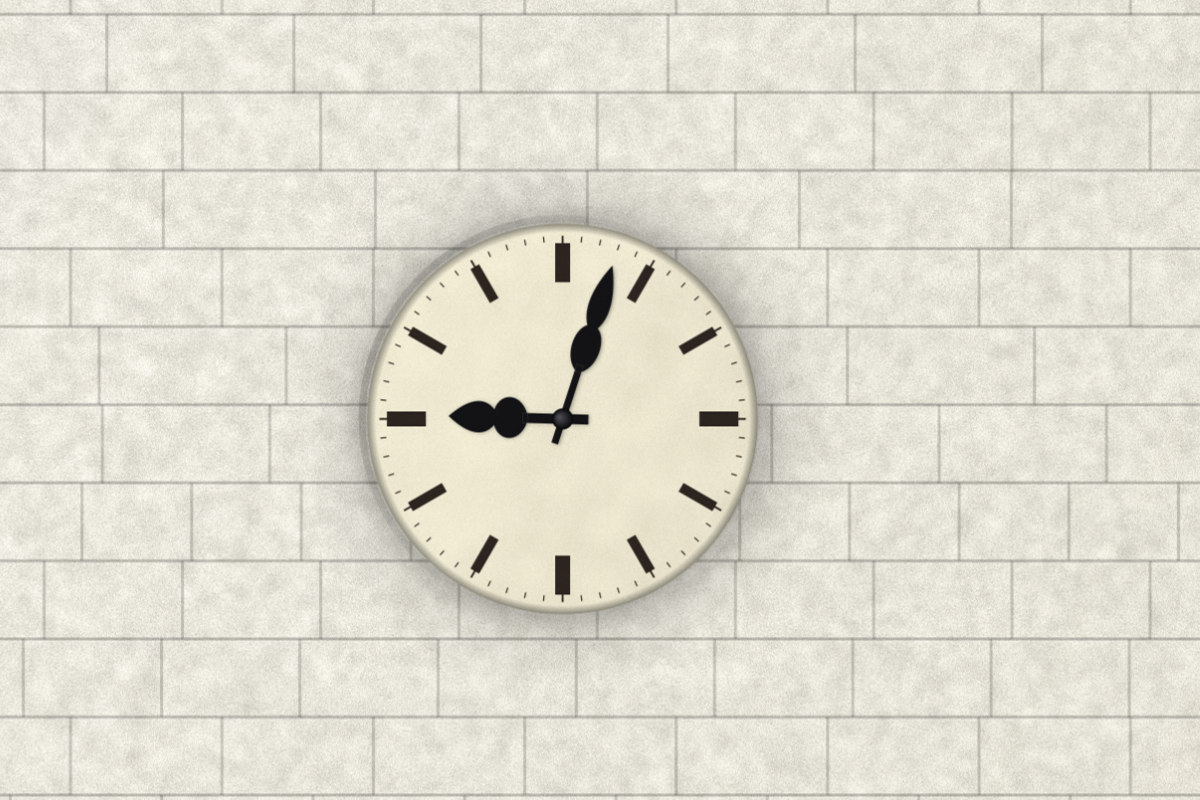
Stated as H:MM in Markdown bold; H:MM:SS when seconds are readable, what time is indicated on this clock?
**9:03**
